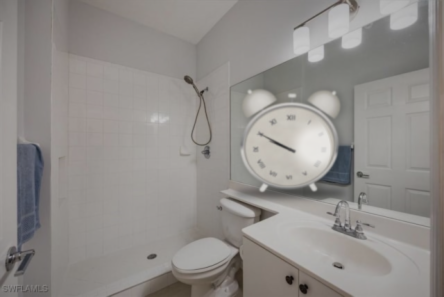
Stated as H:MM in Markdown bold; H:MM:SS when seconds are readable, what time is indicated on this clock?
**9:50**
